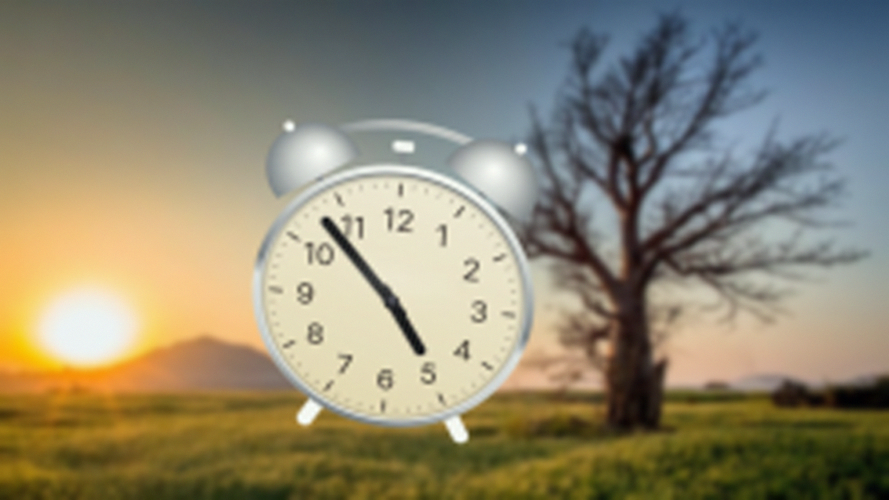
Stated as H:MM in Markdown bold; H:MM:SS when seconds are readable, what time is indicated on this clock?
**4:53**
